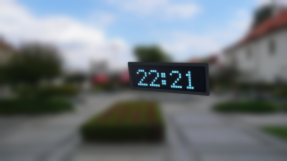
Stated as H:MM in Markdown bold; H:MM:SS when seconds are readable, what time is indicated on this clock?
**22:21**
